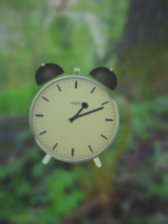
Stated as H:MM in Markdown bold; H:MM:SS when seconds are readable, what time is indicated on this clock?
**1:11**
